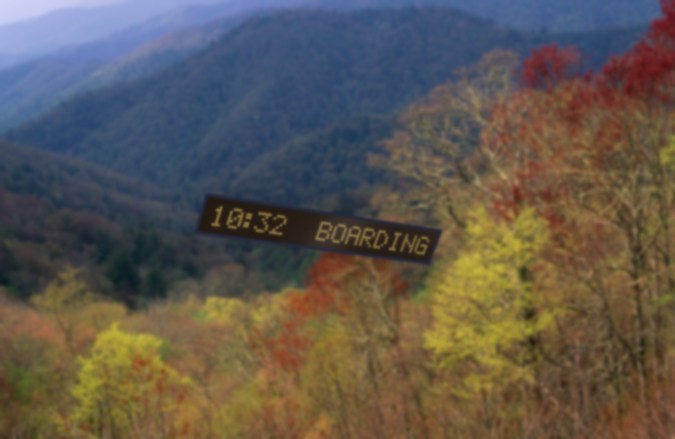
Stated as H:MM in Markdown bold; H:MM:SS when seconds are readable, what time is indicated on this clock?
**10:32**
